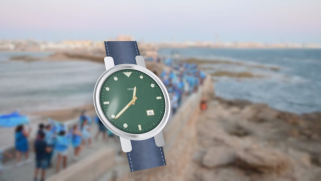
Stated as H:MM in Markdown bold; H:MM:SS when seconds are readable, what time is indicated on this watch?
**12:39**
